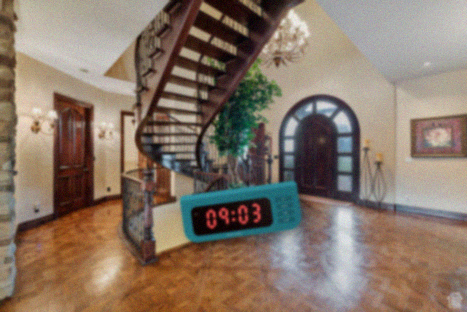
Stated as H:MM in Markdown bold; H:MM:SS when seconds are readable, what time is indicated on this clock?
**9:03**
